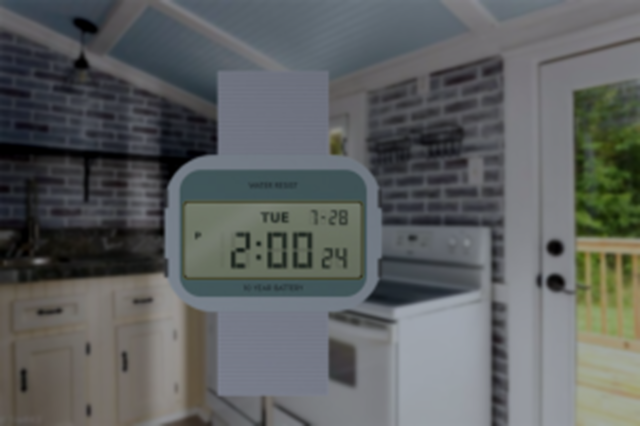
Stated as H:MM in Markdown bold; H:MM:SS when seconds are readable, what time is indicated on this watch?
**2:00:24**
